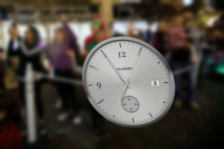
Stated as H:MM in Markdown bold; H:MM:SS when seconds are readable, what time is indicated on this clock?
**6:55**
